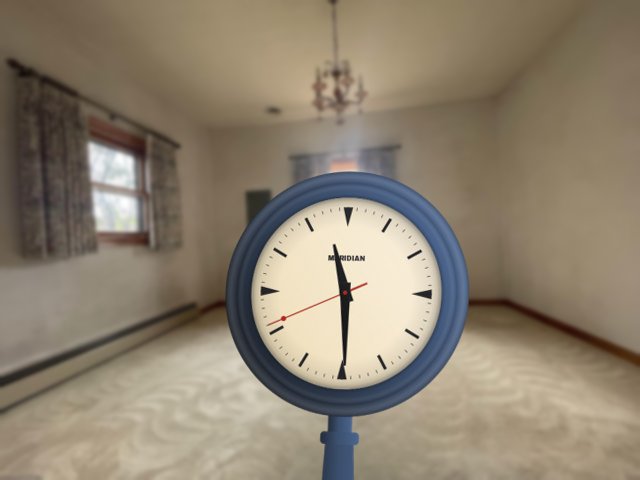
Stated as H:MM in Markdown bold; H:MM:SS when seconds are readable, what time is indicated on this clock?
**11:29:41**
